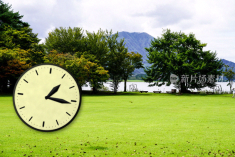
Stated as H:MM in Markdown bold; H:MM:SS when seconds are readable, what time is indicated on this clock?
**1:16**
